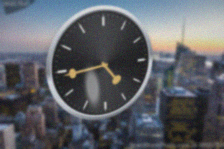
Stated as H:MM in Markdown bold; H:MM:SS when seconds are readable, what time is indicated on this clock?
**4:44**
